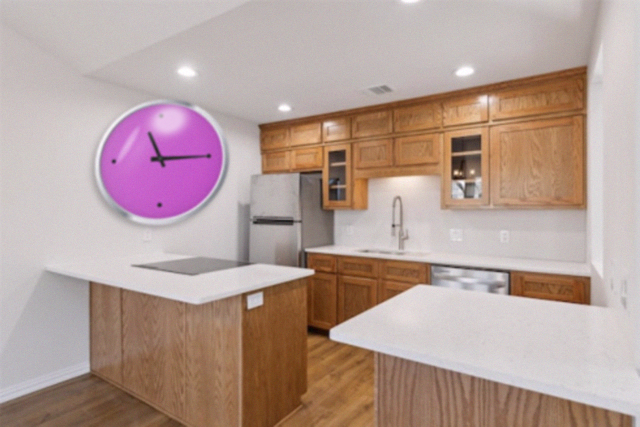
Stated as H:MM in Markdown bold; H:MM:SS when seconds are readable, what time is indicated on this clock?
**11:15**
